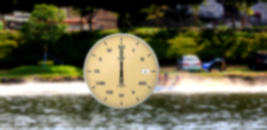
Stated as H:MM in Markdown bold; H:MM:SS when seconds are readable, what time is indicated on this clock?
**6:00**
